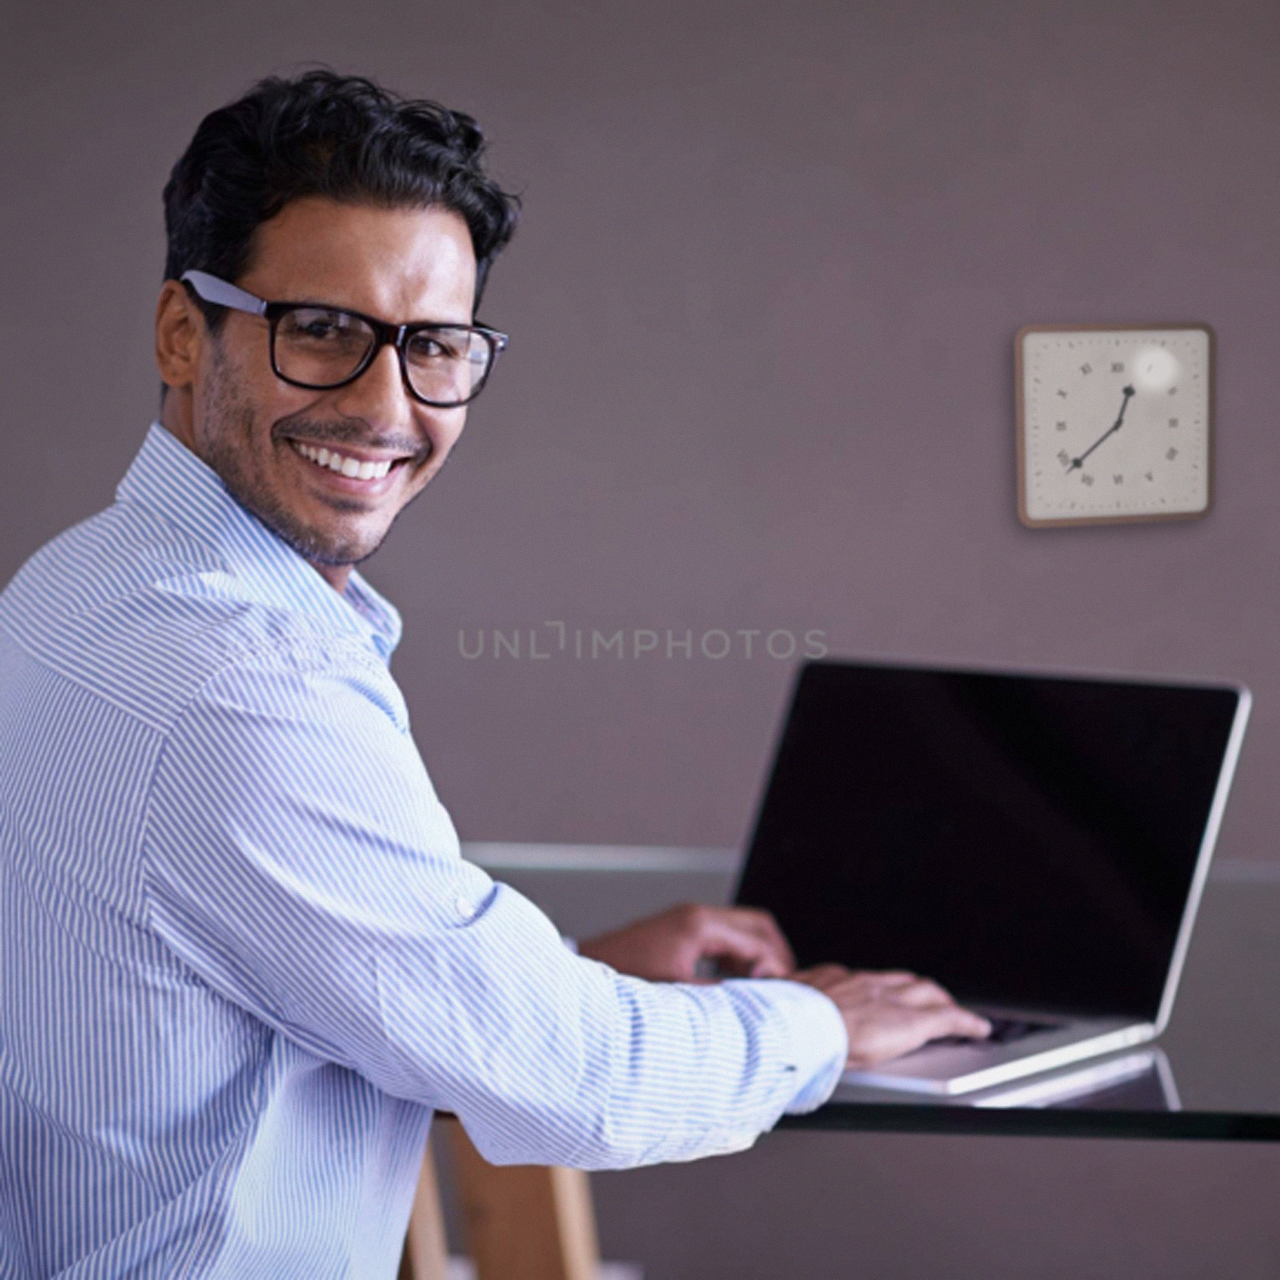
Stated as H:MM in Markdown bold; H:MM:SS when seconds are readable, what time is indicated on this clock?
**12:38**
